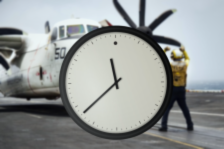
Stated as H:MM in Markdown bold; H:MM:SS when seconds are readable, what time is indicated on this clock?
**11:38**
